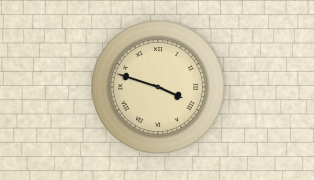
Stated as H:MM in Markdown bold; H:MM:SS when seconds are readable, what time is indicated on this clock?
**3:48**
